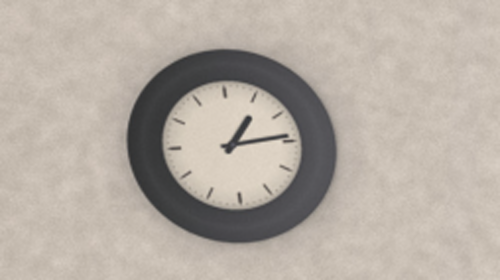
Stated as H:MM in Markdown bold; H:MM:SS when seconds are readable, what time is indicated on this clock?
**1:14**
